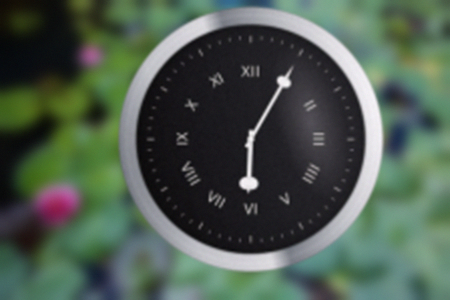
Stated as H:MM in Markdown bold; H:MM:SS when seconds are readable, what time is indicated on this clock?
**6:05**
